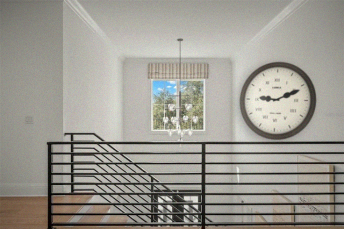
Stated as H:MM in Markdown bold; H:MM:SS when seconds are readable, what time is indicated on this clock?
**9:11**
